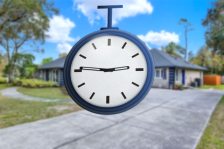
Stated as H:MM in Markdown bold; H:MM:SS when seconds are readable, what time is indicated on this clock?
**2:46**
